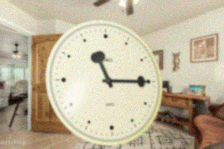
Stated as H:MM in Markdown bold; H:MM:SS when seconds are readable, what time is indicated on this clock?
**11:15**
